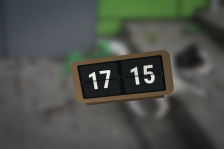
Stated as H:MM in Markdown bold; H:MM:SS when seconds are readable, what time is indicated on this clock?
**17:15**
